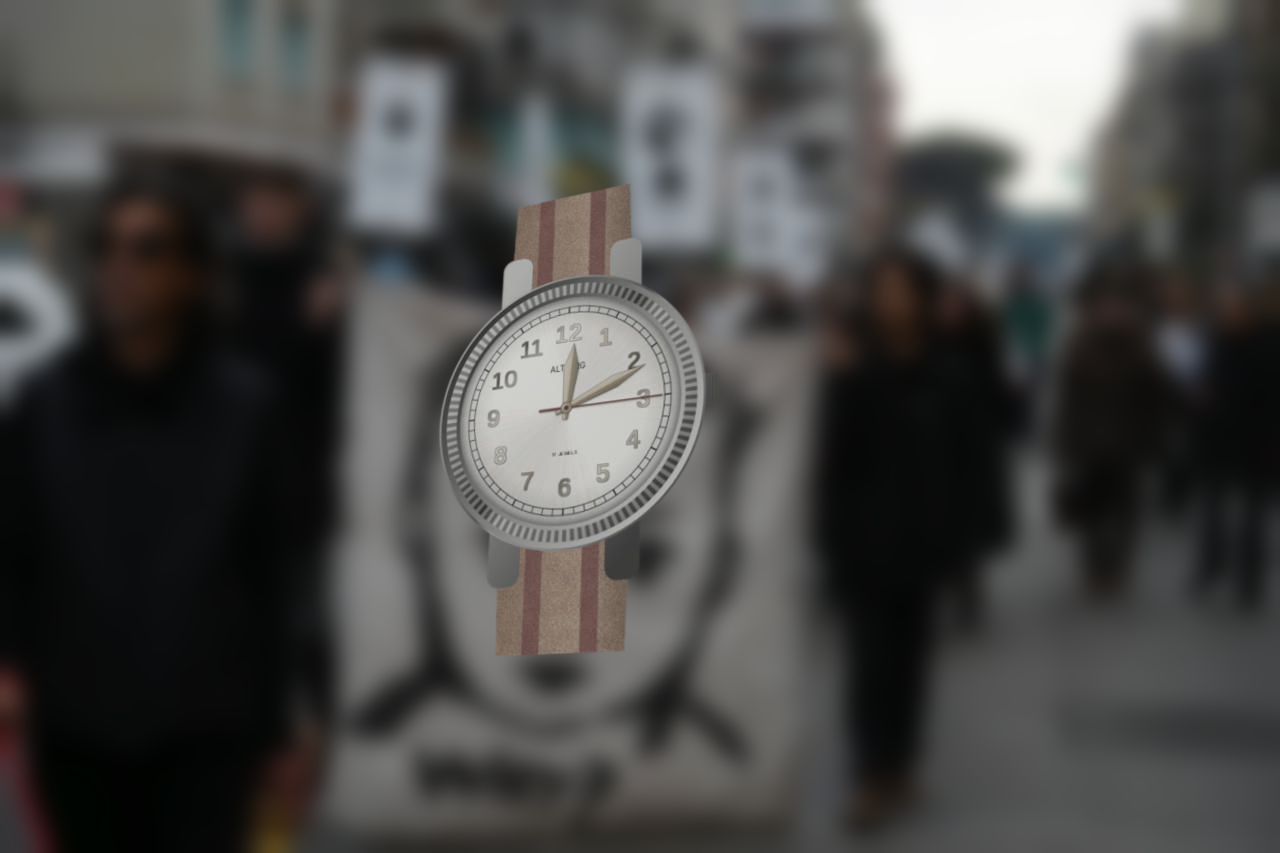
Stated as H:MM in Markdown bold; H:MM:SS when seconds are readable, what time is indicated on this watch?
**12:11:15**
